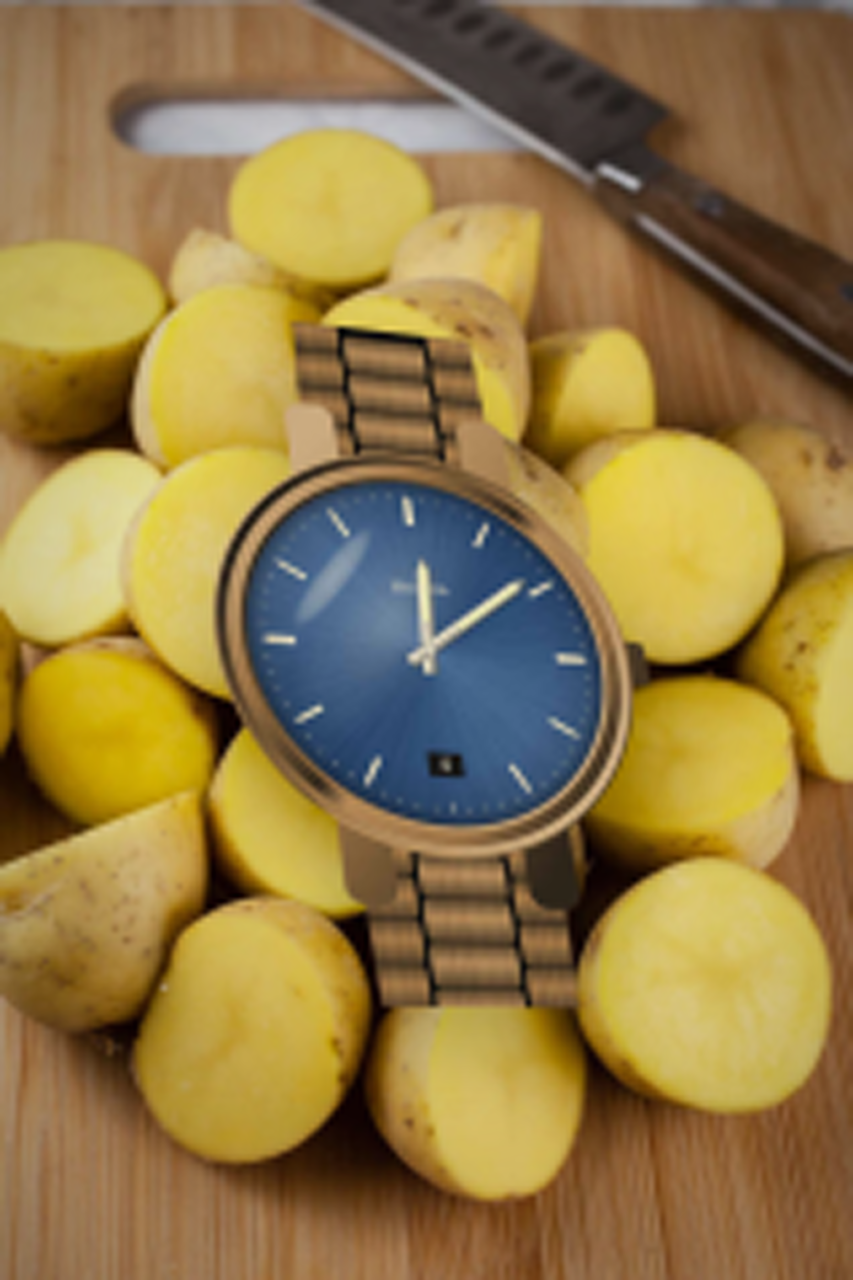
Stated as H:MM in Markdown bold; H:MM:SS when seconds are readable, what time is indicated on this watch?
**12:09**
